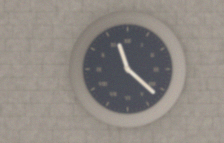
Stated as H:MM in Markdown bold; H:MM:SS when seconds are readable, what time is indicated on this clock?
**11:22**
